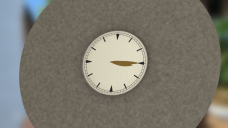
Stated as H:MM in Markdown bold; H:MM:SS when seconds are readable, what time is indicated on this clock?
**3:15**
